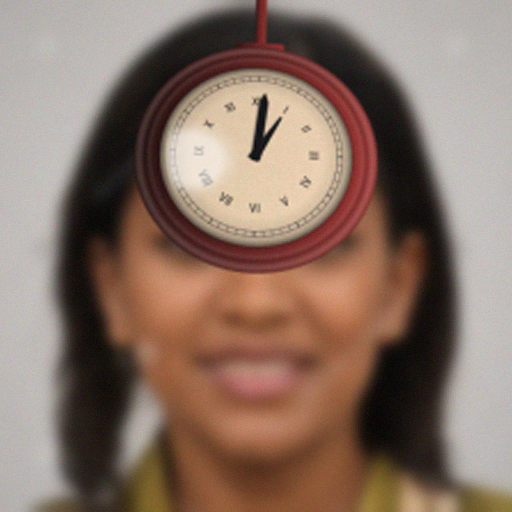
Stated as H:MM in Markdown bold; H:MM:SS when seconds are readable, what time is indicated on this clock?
**1:01**
